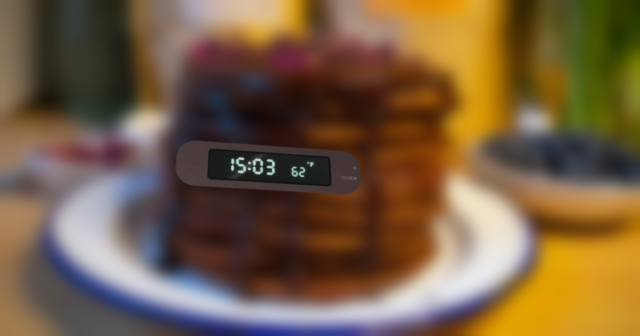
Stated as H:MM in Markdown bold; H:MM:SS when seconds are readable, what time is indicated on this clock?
**15:03**
